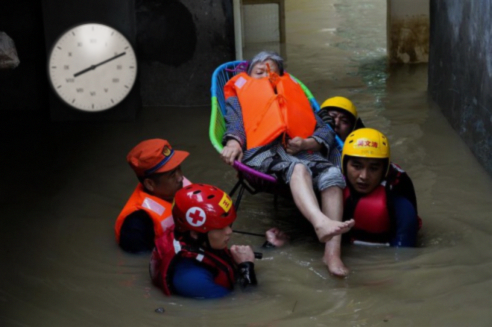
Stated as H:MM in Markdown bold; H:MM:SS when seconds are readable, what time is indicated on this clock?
**8:11**
